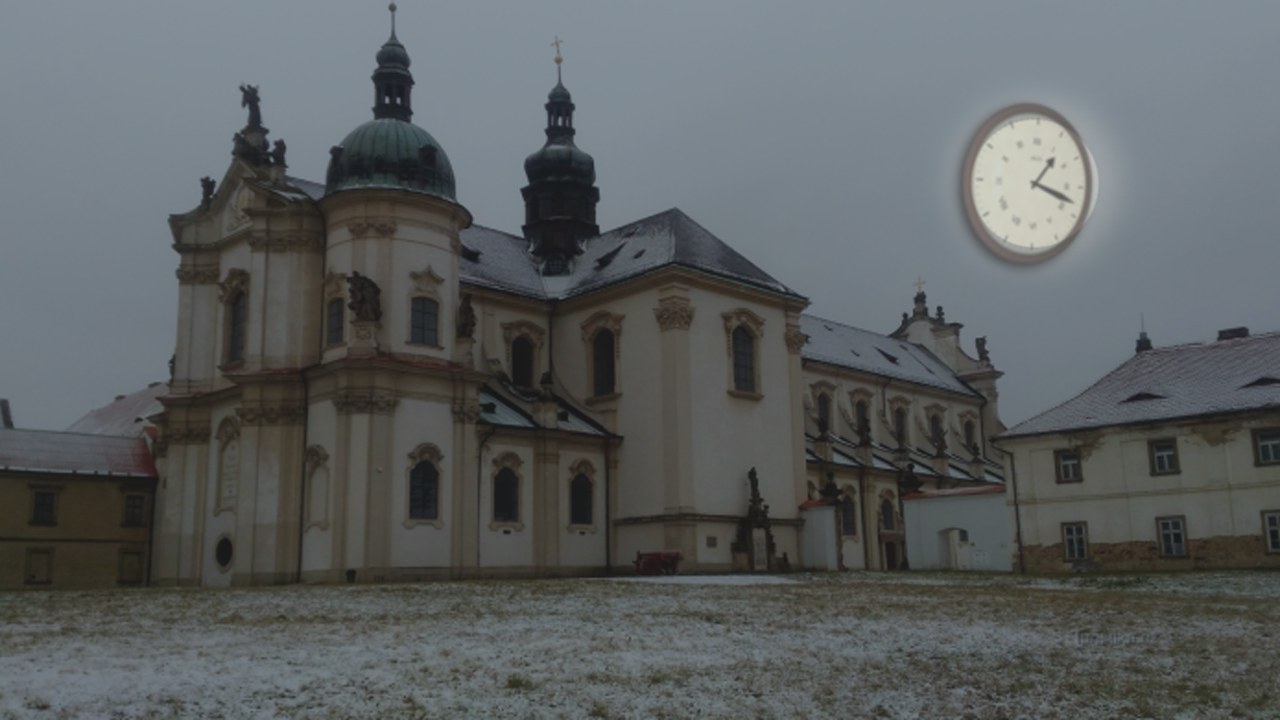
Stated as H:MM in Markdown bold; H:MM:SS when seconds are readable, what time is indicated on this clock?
**1:18**
